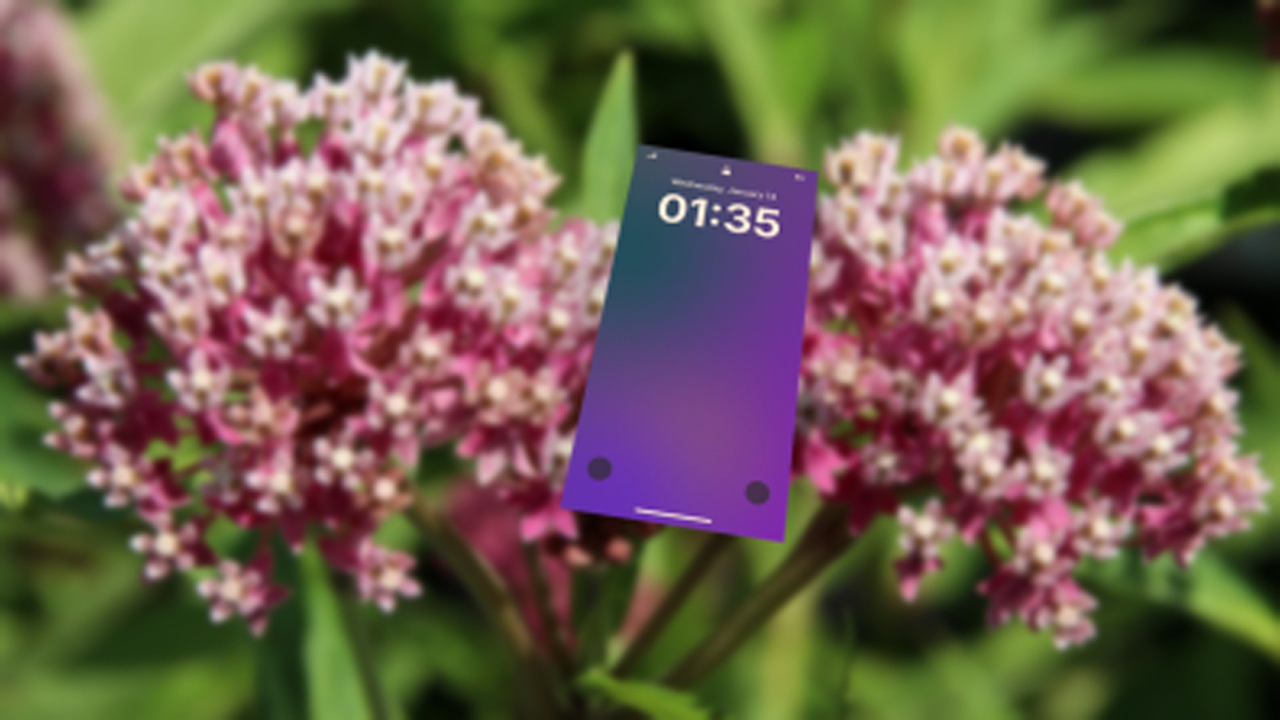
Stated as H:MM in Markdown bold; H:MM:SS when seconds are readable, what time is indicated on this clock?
**1:35**
